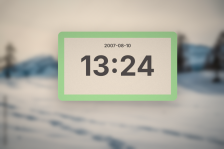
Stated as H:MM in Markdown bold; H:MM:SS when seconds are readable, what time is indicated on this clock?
**13:24**
